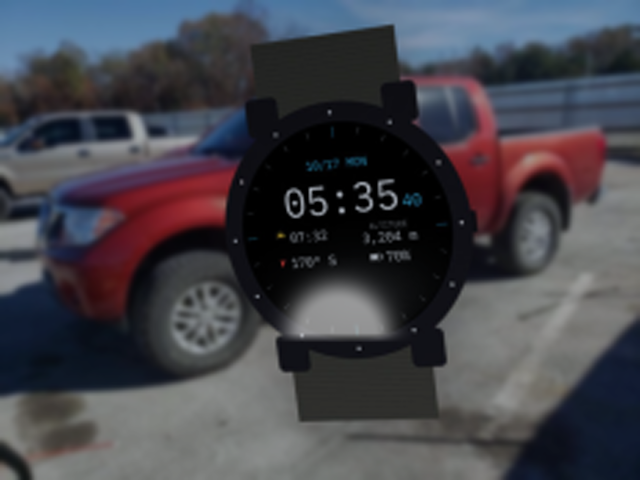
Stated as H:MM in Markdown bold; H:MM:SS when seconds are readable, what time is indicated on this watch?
**5:35**
